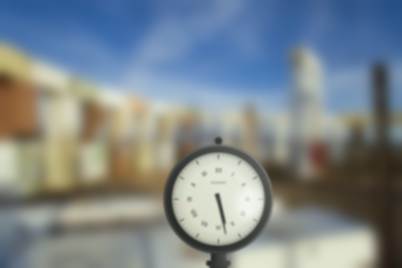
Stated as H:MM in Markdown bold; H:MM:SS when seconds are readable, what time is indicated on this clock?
**5:28**
